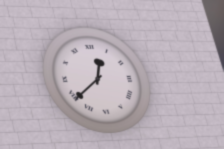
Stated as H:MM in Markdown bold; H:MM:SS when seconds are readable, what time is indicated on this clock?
**12:39**
